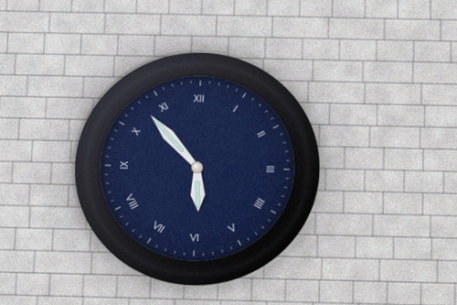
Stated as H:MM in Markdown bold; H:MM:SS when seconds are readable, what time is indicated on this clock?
**5:53**
